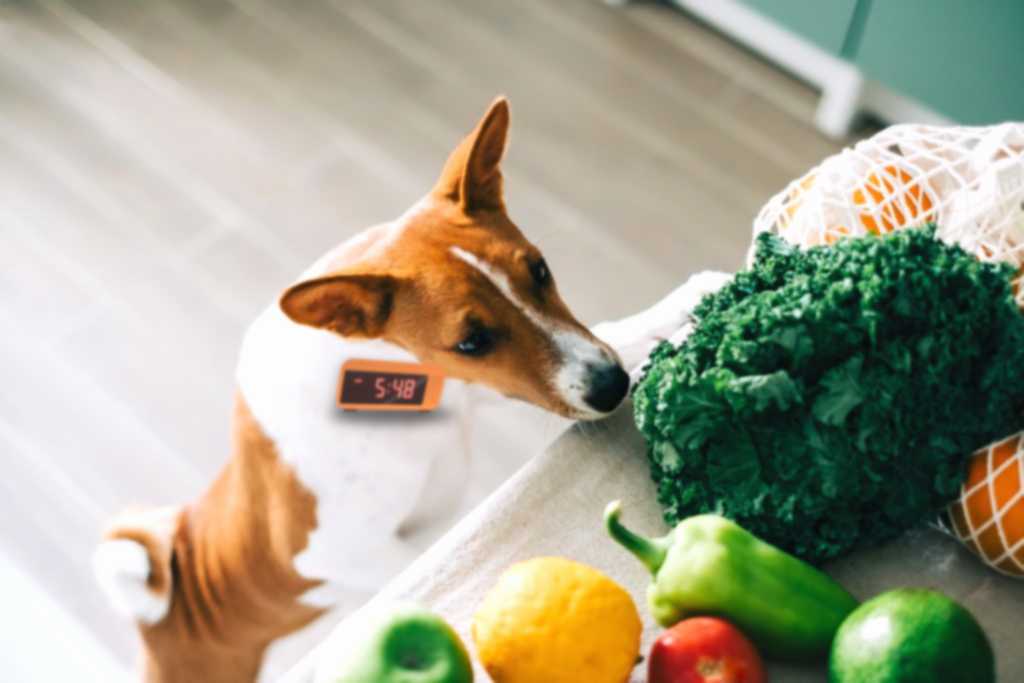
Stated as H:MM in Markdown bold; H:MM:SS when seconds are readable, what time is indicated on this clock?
**5:48**
